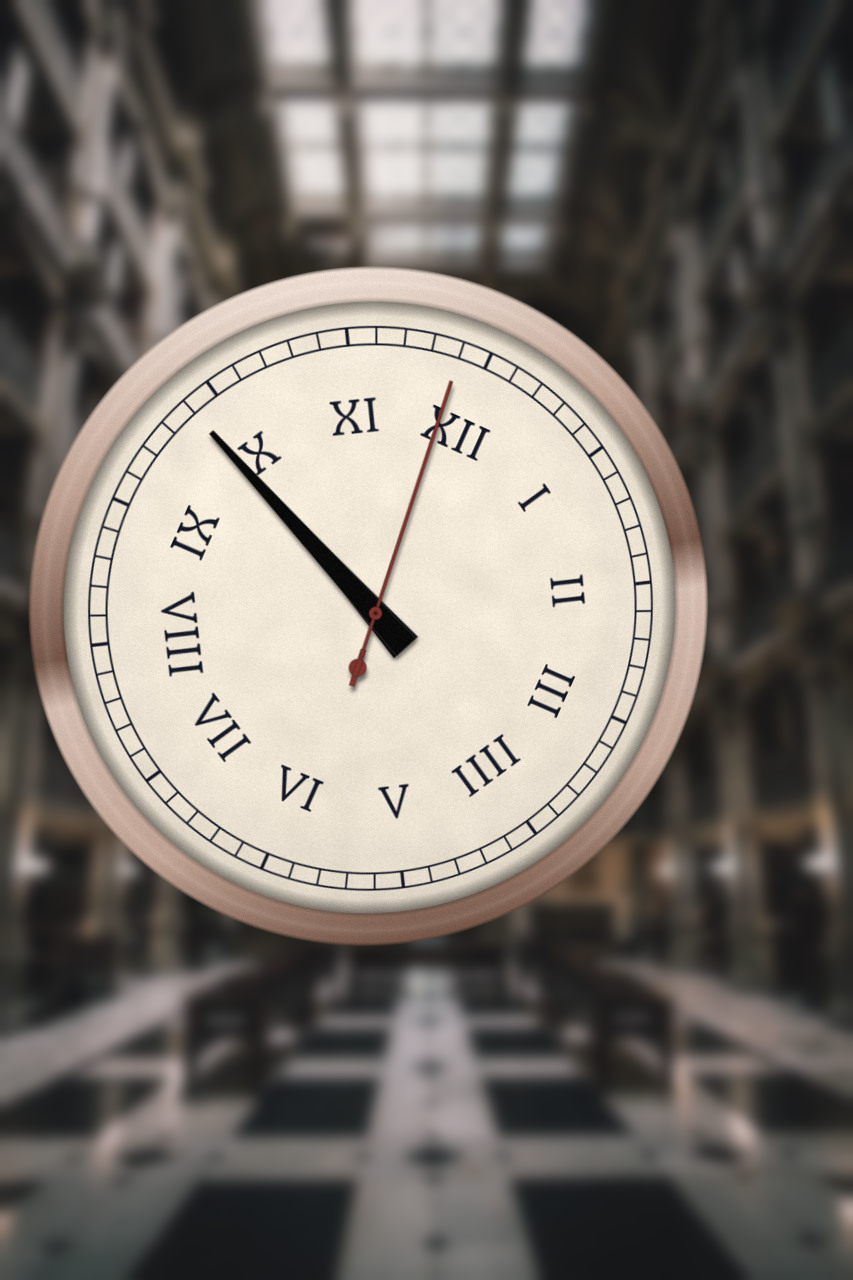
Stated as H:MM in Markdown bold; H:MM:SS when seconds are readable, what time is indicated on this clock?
**9:48:59**
